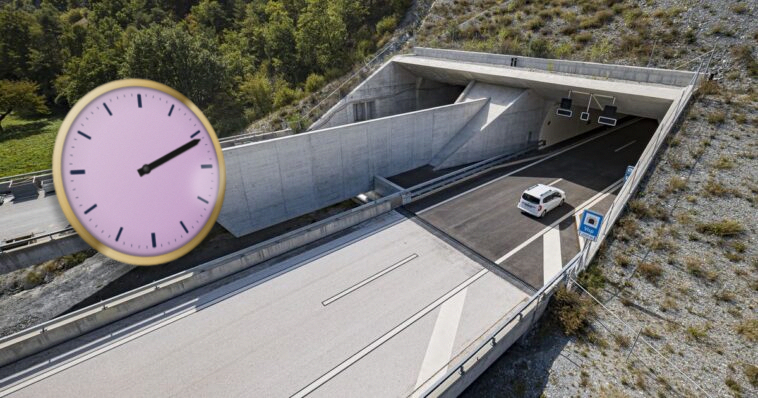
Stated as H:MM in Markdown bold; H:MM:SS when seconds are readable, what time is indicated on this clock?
**2:11**
